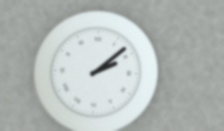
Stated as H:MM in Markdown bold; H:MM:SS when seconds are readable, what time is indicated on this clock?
**2:08**
